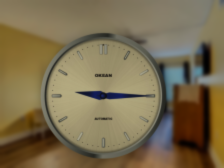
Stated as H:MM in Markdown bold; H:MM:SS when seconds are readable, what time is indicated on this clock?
**9:15**
